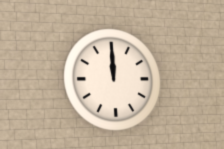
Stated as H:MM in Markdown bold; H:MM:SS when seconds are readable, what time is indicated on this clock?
**12:00**
